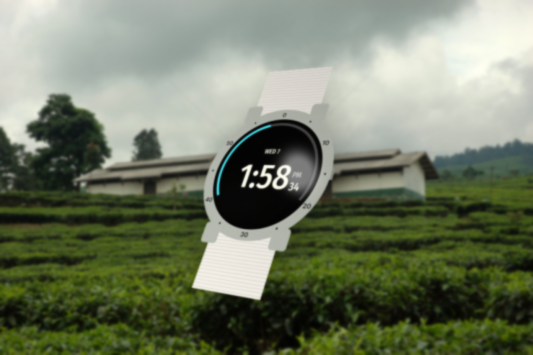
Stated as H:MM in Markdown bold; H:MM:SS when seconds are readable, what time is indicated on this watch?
**1:58:34**
